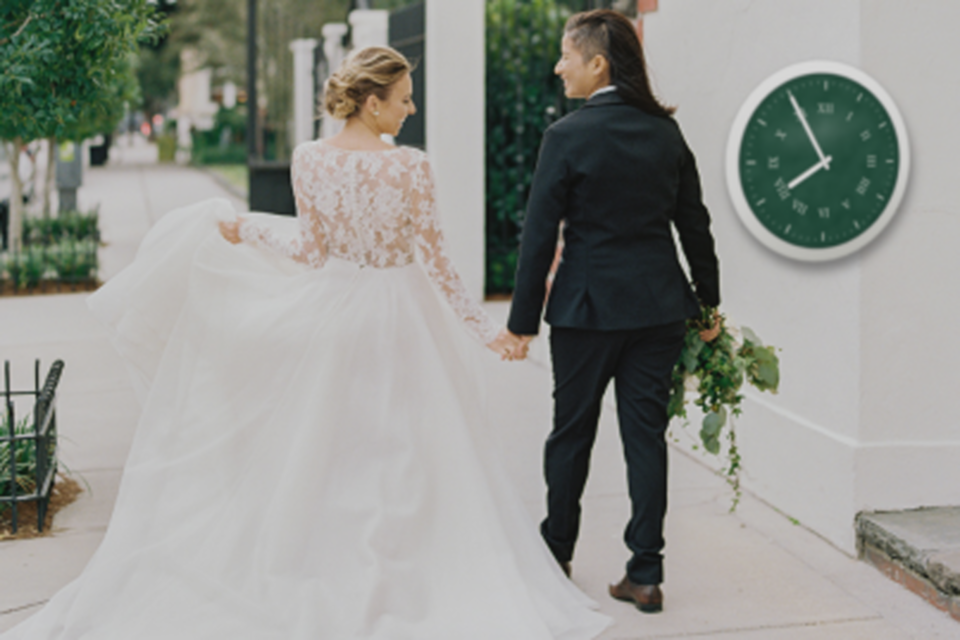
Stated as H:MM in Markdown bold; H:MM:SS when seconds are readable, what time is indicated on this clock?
**7:55**
